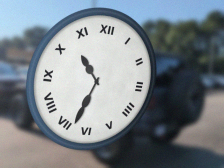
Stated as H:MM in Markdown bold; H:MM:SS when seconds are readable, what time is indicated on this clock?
**10:33**
